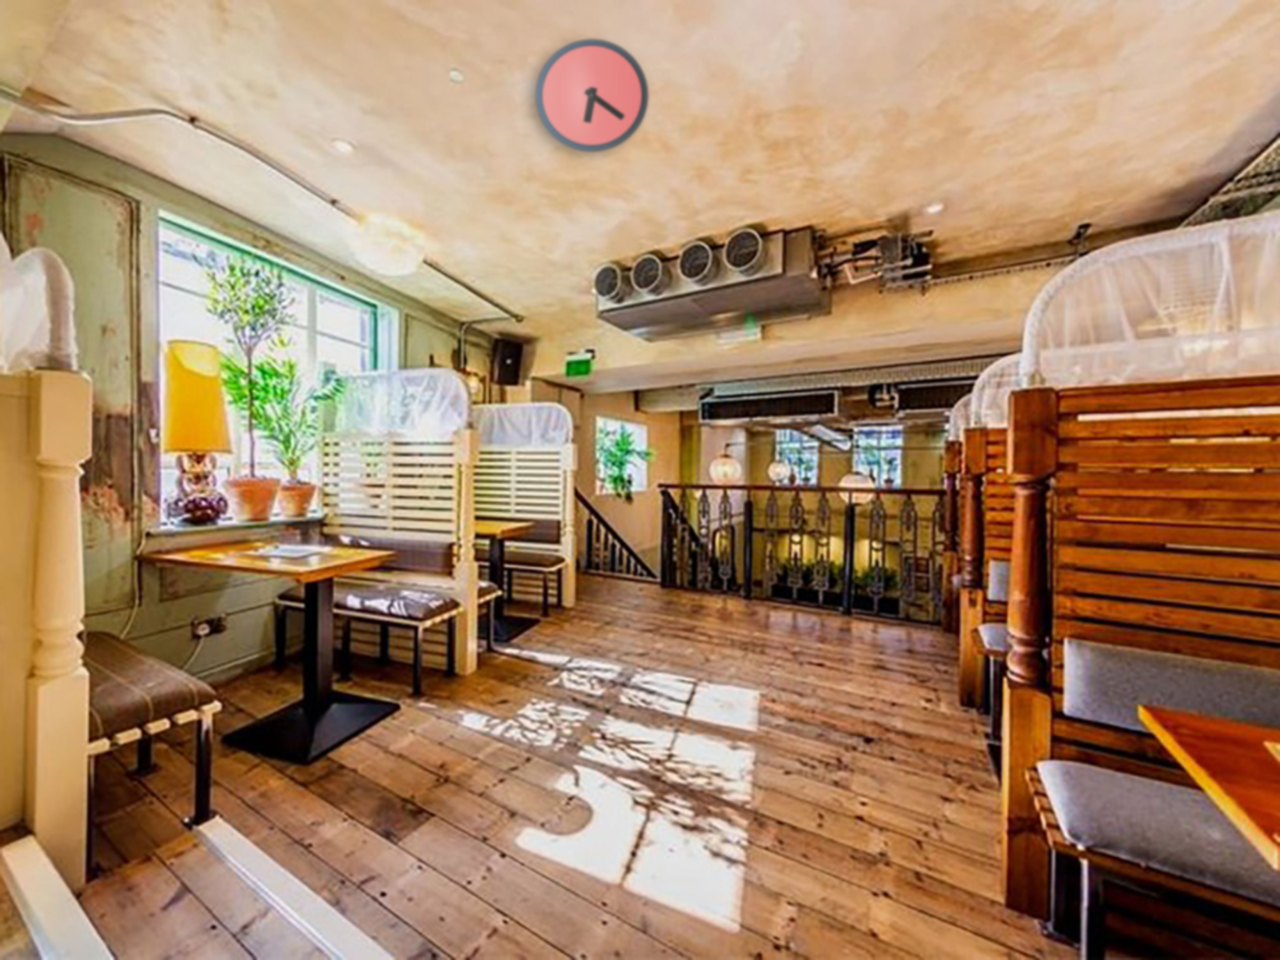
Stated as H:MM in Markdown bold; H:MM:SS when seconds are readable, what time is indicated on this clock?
**6:21**
